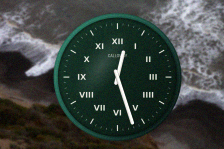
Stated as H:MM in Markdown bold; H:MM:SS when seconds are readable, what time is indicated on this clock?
**12:27**
